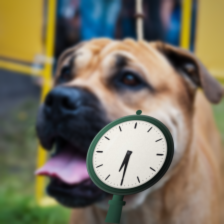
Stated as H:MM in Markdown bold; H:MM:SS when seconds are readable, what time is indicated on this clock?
**6:30**
